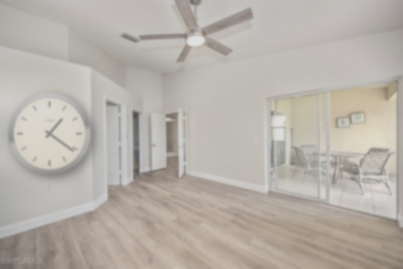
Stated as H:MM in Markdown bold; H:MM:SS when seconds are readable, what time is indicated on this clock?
**1:21**
